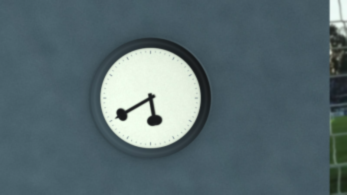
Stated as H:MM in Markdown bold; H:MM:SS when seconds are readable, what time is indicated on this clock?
**5:40**
